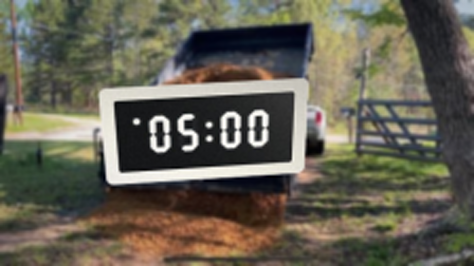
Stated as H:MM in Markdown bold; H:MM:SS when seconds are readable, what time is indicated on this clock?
**5:00**
